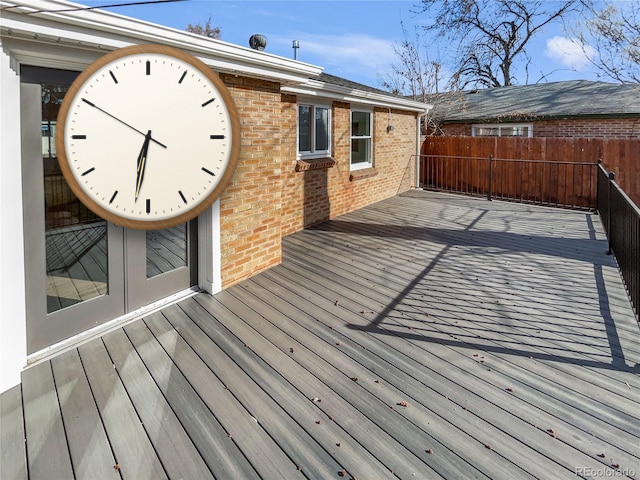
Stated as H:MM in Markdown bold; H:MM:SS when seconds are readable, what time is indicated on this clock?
**6:31:50**
